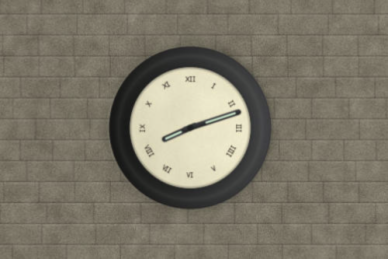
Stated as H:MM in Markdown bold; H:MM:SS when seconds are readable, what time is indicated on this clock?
**8:12**
